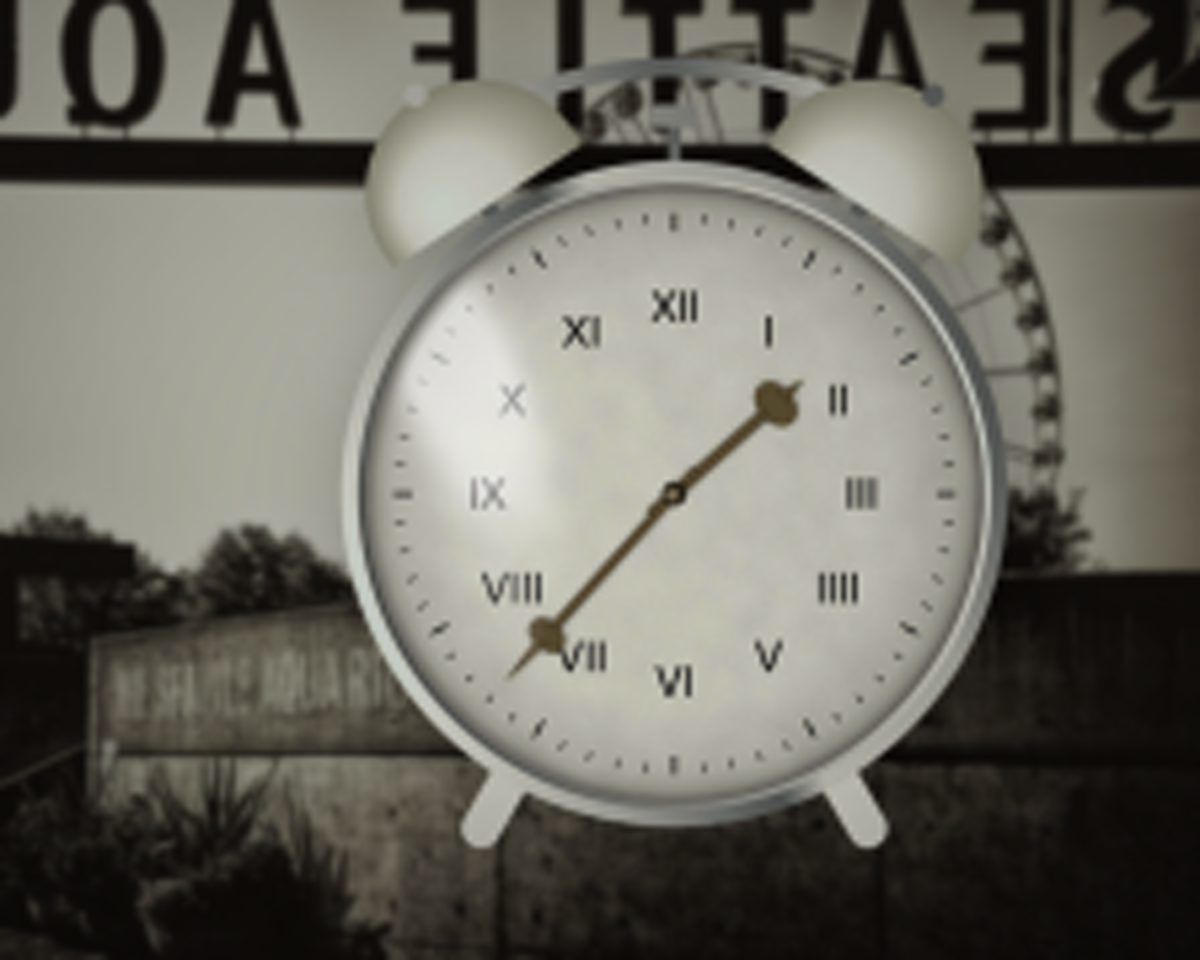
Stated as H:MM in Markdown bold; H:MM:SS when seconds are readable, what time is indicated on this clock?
**1:37**
